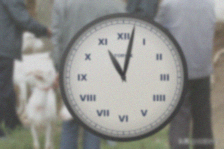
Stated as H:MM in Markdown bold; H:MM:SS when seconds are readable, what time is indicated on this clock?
**11:02**
